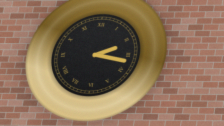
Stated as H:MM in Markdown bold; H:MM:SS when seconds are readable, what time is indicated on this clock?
**2:17**
